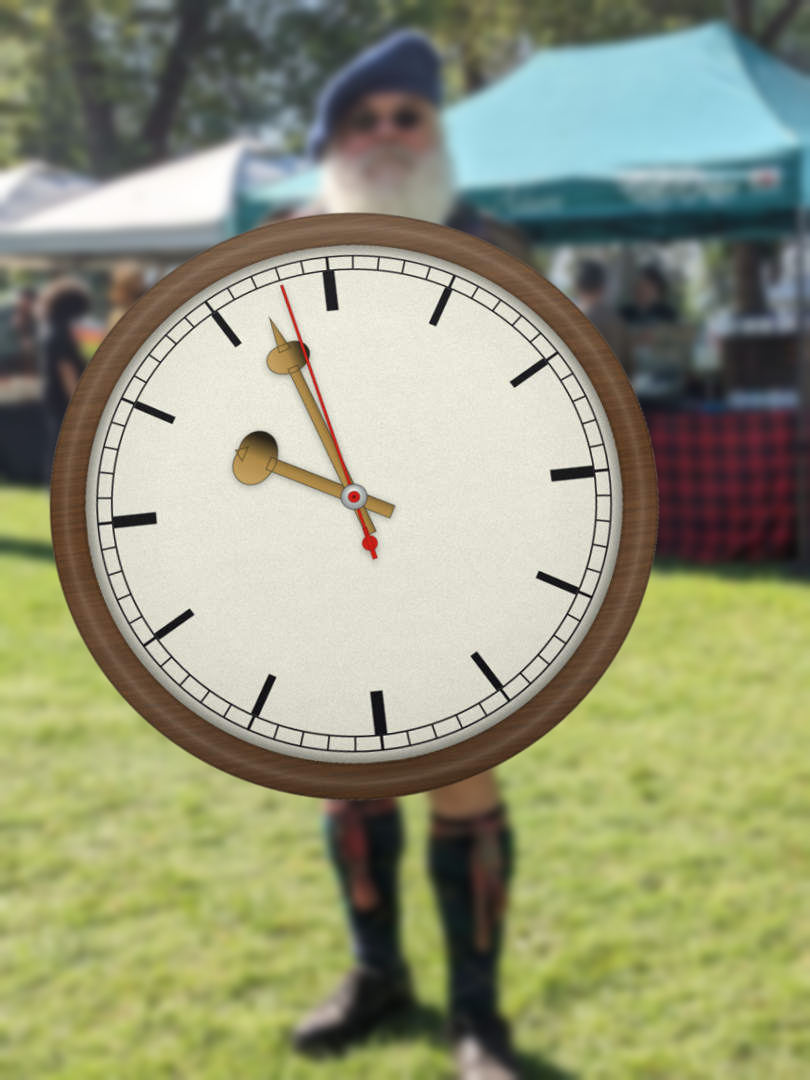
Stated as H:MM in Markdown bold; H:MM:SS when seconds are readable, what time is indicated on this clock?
**9:56:58**
